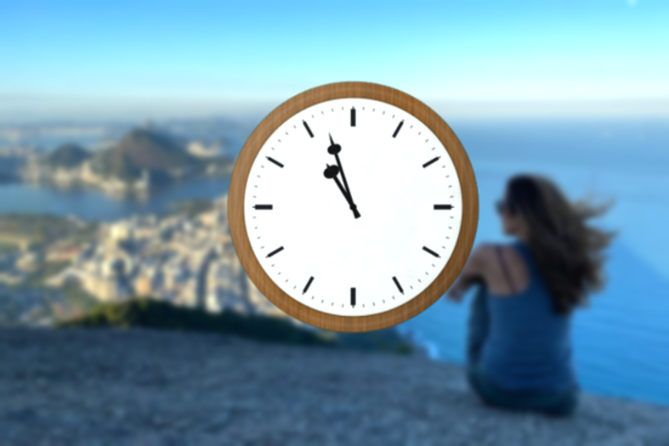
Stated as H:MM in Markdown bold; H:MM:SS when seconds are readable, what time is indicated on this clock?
**10:57**
